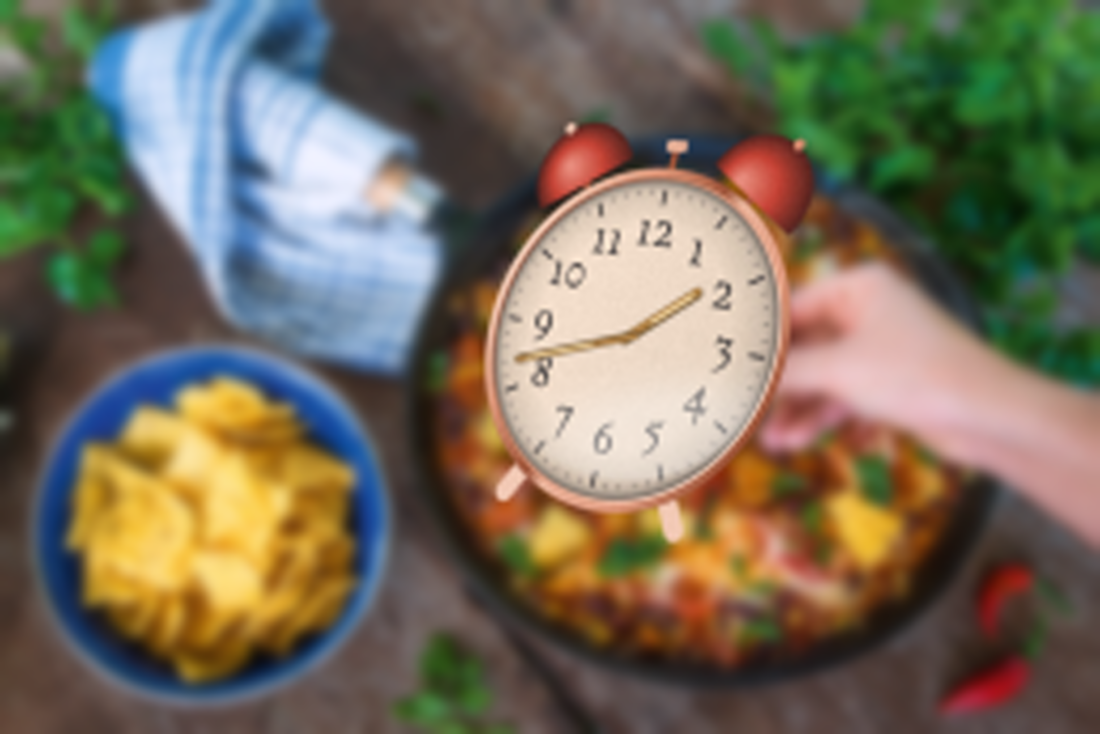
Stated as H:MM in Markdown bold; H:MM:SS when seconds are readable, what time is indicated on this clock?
**1:42**
